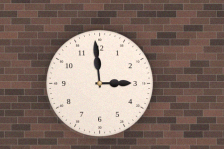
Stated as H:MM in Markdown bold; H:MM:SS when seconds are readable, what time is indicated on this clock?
**2:59**
